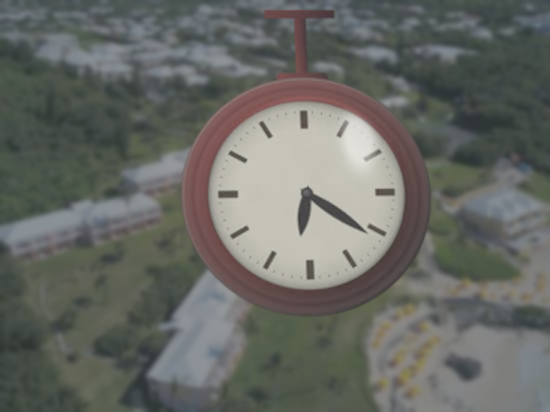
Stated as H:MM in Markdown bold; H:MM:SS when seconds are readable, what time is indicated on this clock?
**6:21**
